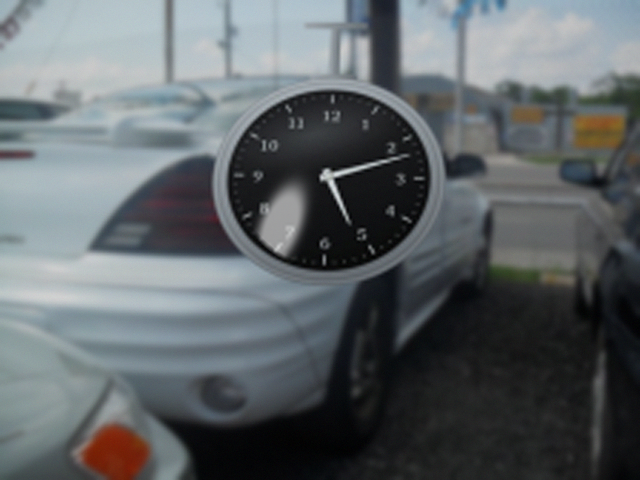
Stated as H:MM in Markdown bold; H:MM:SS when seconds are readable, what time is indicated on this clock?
**5:12**
